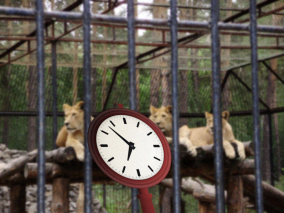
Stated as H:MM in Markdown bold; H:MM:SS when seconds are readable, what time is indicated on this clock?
**6:53**
